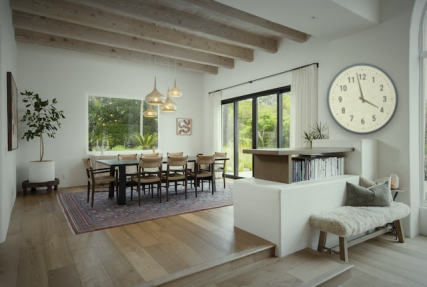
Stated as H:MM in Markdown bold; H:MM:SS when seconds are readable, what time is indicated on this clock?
**3:58**
